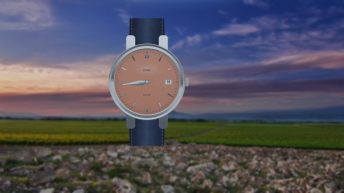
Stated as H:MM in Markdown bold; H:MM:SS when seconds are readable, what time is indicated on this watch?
**8:44**
